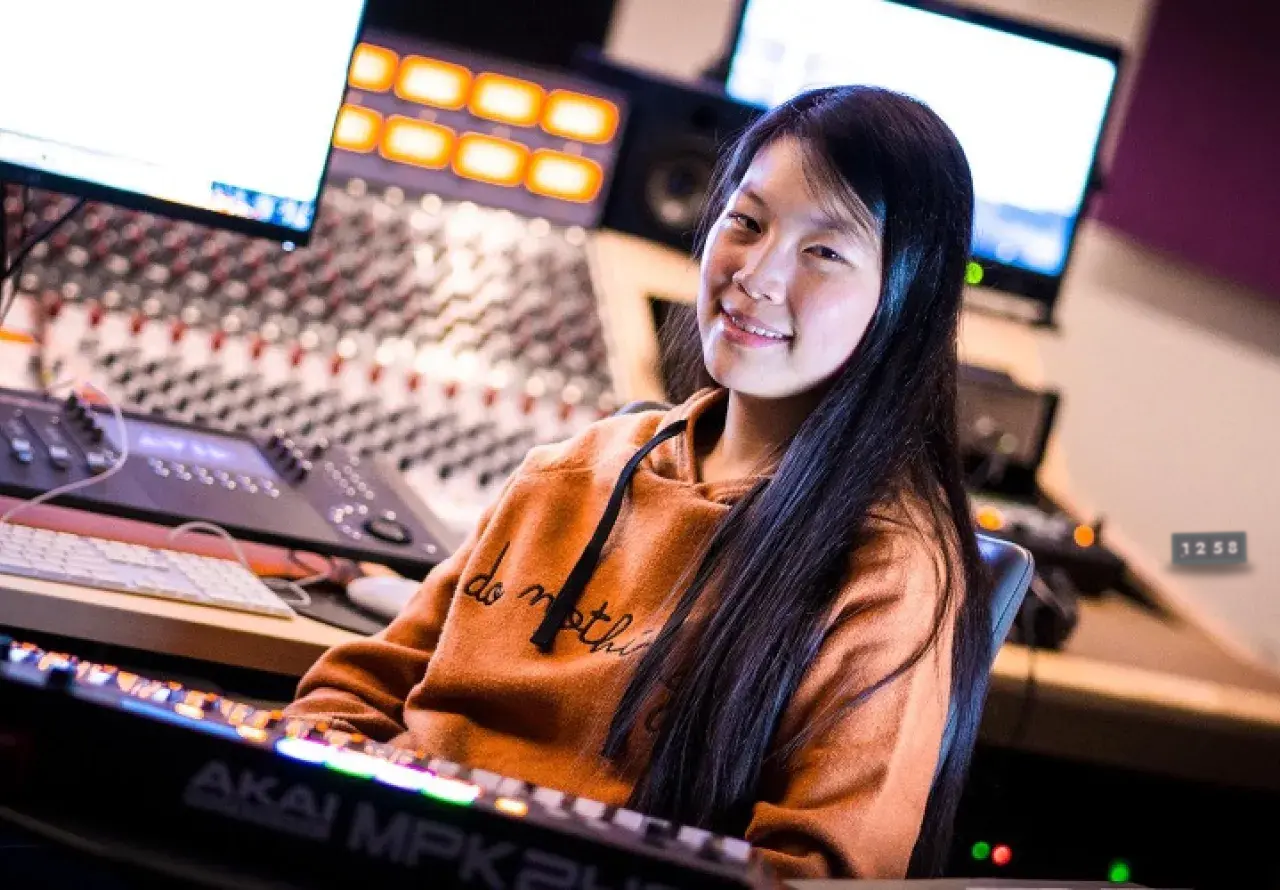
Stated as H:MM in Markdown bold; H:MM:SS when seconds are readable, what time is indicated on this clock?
**12:58**
